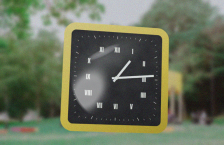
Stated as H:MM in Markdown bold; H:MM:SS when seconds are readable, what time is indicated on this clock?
**1:14**
